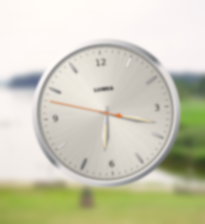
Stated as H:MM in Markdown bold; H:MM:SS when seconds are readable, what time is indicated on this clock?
**6:17:48**
